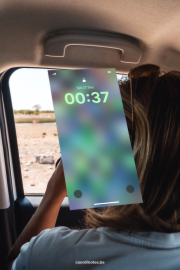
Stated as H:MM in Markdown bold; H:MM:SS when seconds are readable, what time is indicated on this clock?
**0:37**
